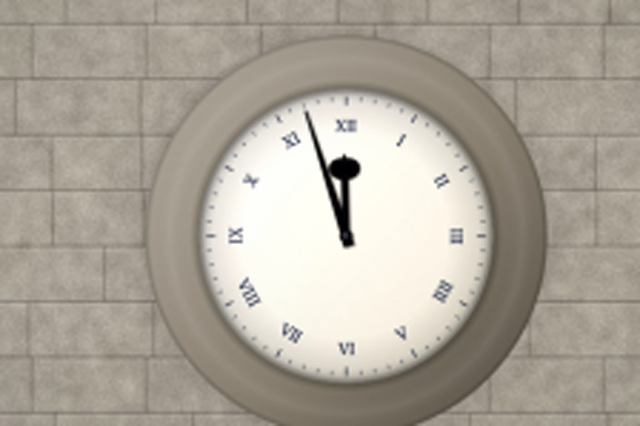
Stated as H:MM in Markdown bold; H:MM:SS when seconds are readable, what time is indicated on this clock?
**11:57**
